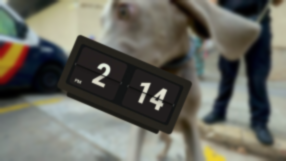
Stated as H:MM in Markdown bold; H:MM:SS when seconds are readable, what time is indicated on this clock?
**2:14**
